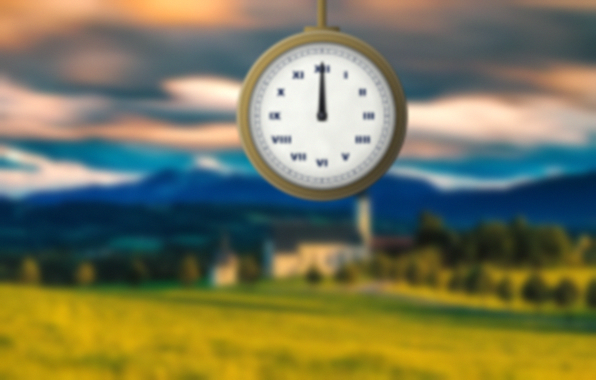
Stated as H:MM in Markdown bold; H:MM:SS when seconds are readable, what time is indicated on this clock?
**12:00**
